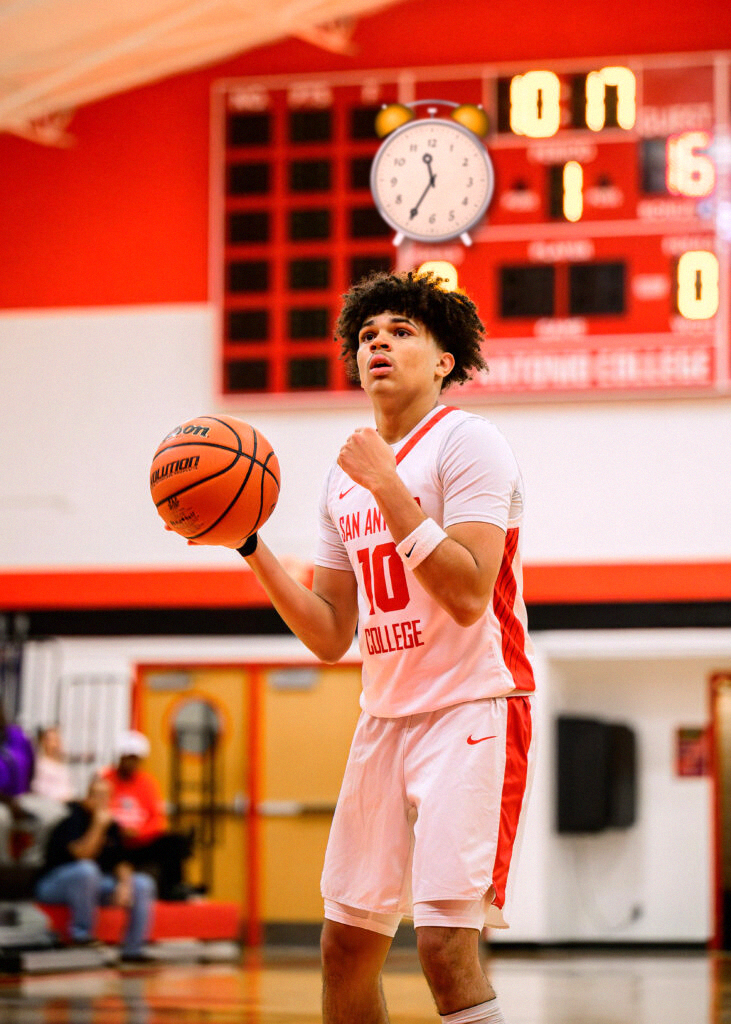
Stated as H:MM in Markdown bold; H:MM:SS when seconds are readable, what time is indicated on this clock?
**11:35**
